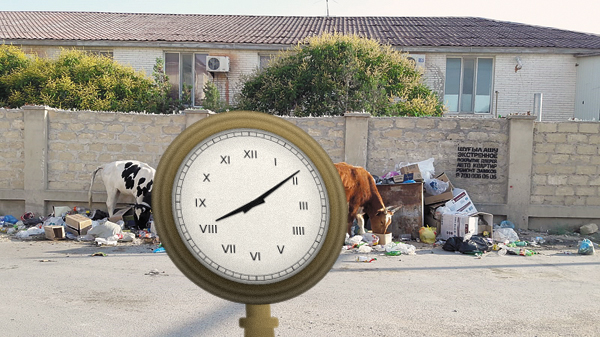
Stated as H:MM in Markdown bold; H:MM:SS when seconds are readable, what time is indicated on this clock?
**8:09**
